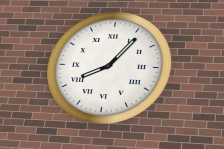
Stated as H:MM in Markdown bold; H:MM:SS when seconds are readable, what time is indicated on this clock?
**8:06**
